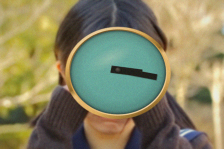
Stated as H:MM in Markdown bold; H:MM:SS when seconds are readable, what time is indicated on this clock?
**3:17**
